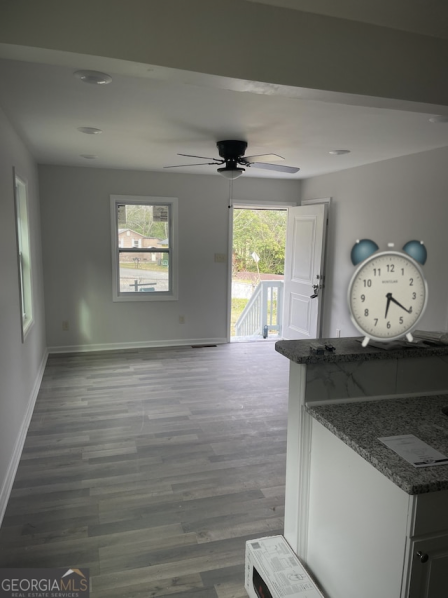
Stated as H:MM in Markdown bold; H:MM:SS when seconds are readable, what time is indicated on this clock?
**6:21**
